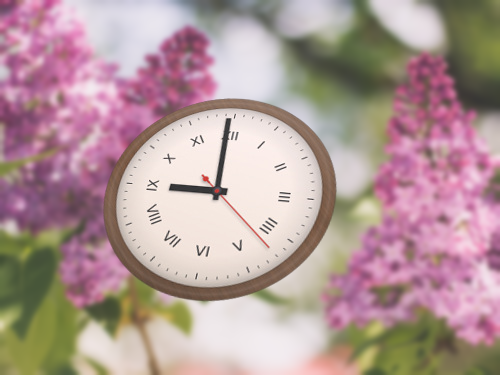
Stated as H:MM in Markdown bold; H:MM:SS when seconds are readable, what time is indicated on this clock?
**8:59:22**
